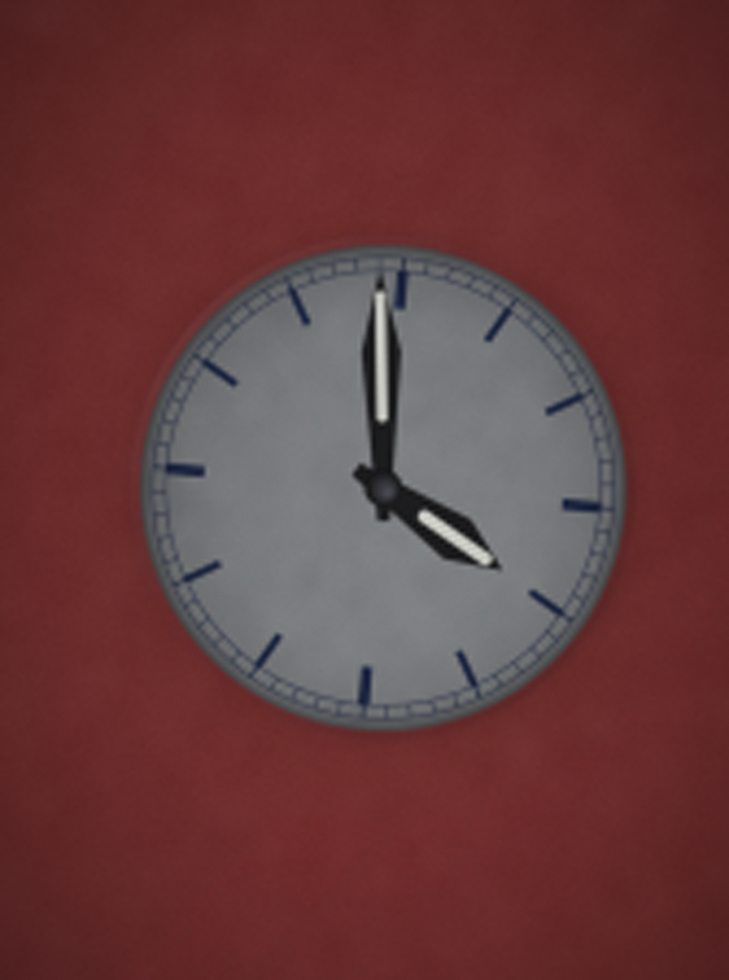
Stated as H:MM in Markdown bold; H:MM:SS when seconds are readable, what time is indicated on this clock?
**3:59**
